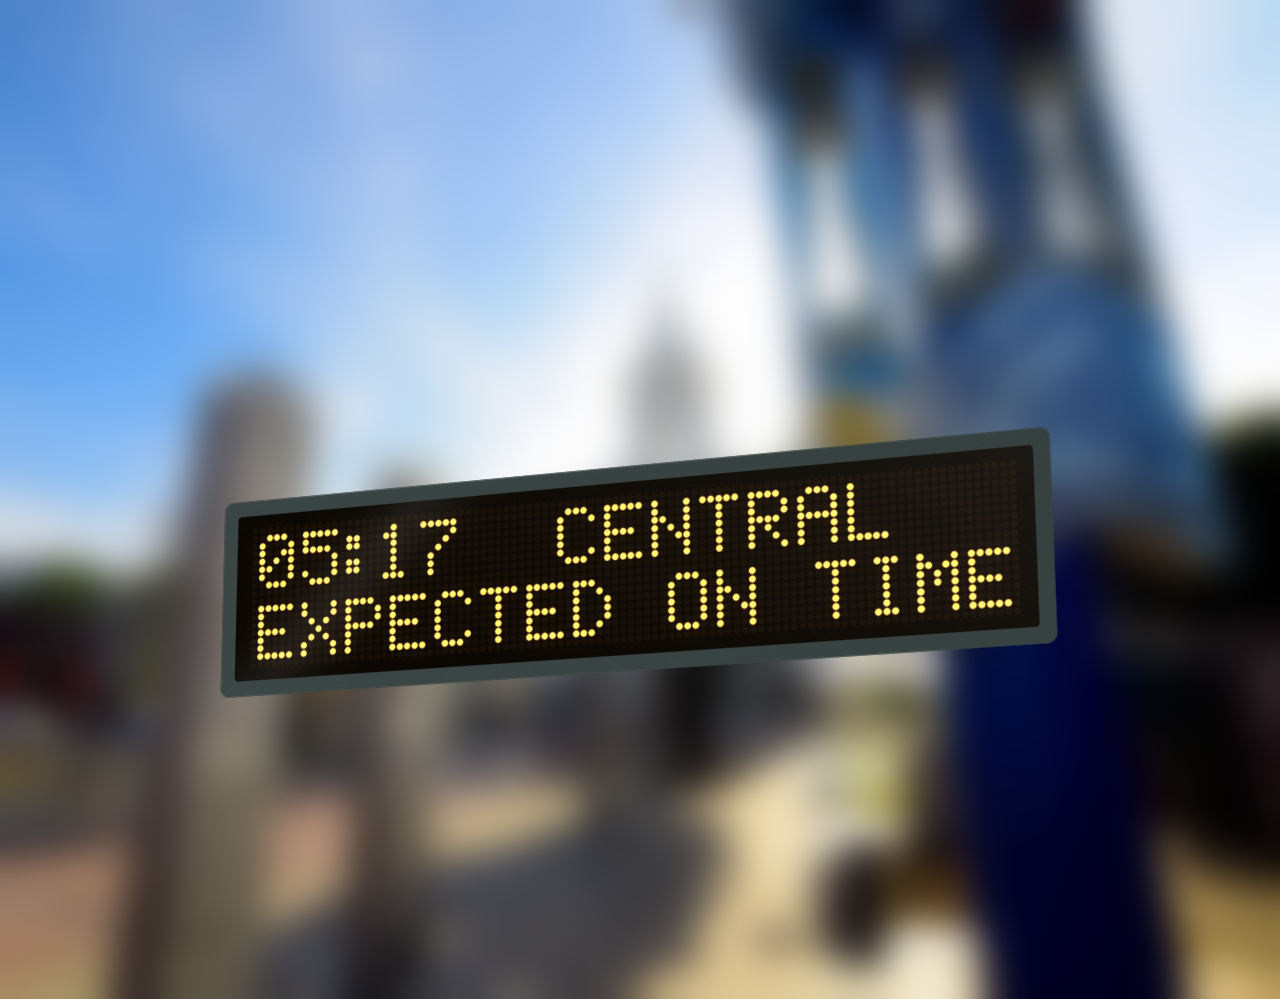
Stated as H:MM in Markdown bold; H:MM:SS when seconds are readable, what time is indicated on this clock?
**5:17**
